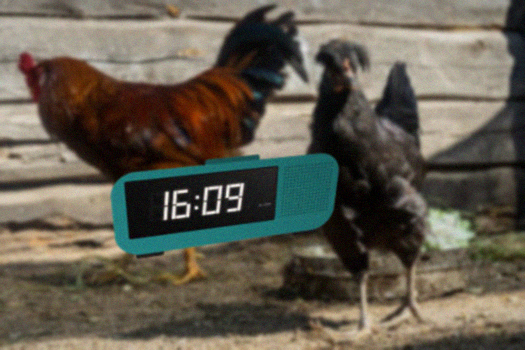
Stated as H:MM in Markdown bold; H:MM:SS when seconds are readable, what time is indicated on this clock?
**16:09**
